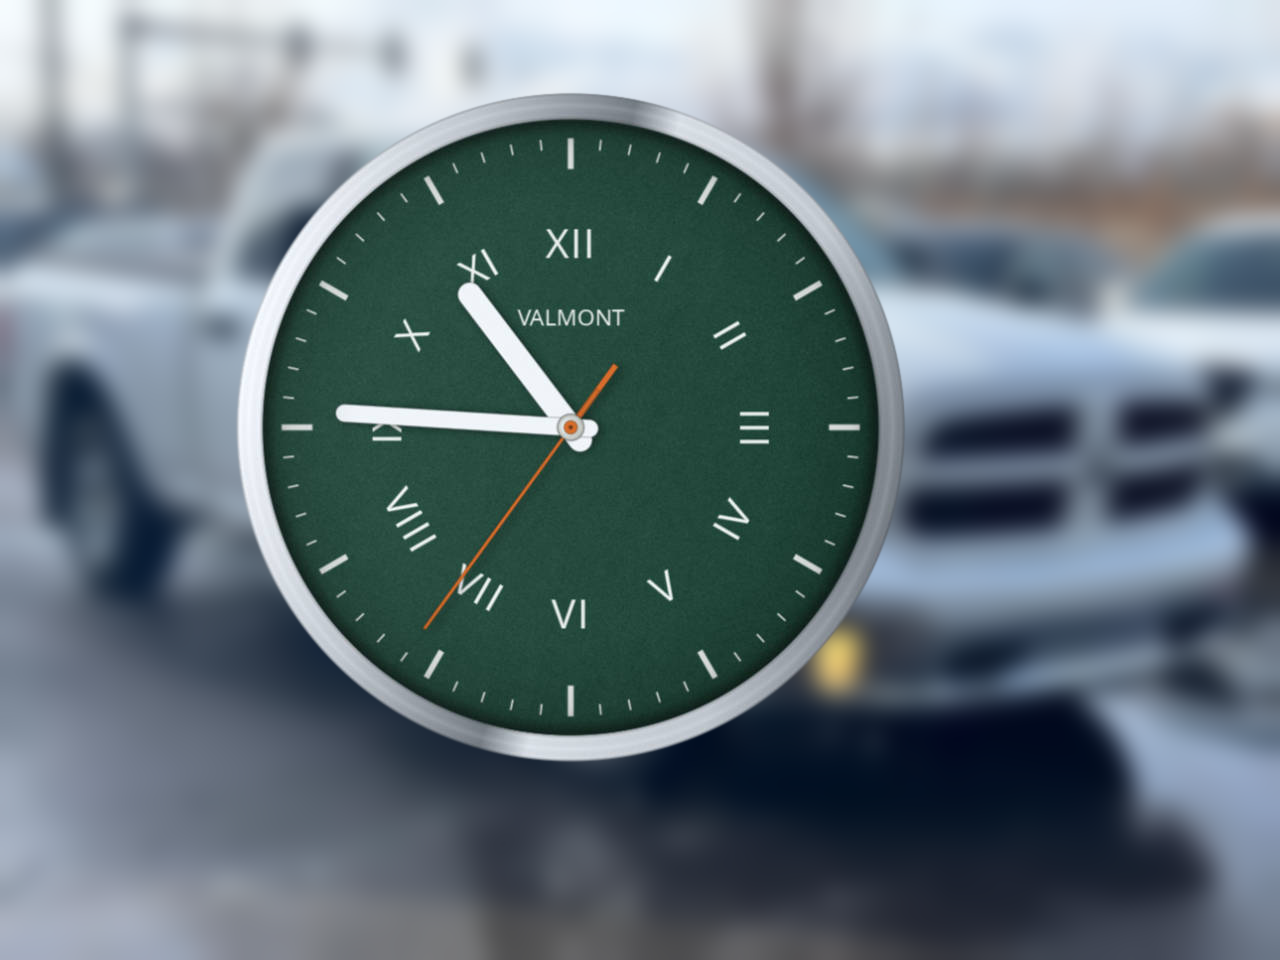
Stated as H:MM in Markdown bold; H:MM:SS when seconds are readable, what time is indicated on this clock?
**10:45:36**
